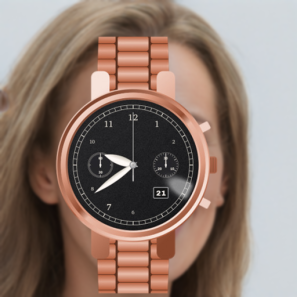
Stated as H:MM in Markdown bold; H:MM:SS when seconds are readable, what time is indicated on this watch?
**9:39**
